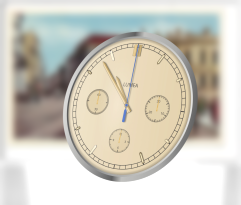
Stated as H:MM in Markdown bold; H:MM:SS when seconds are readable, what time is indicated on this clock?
**10:53**
